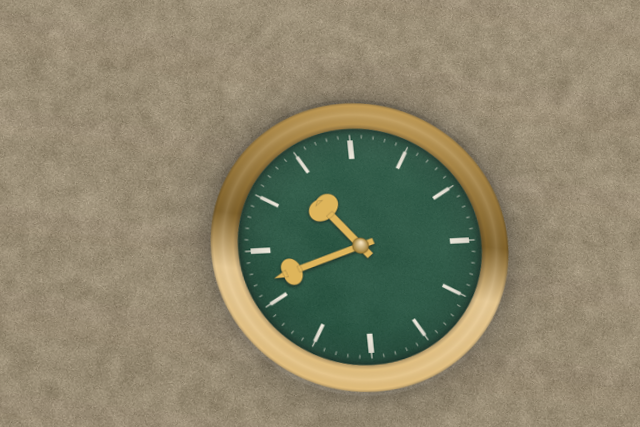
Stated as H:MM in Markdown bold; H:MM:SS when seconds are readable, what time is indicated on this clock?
**10:42**
